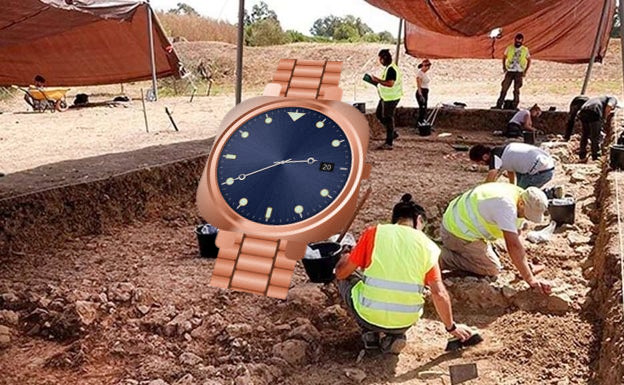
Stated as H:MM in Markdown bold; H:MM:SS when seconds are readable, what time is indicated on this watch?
**2:40**
